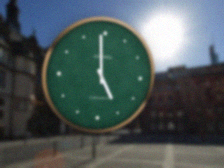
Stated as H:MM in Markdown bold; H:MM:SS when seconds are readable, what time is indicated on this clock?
**4:59**
